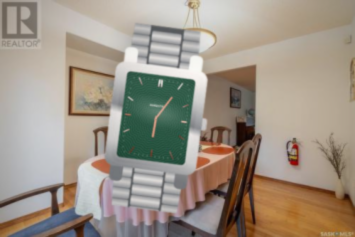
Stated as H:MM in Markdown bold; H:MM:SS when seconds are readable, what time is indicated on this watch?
**6:05**
